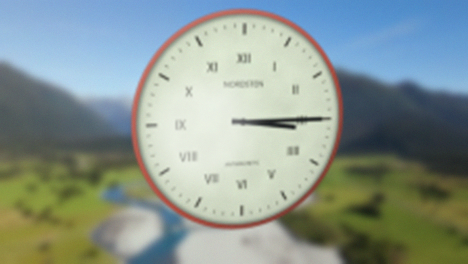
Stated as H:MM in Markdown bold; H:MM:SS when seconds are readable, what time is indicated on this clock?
**3:15**
